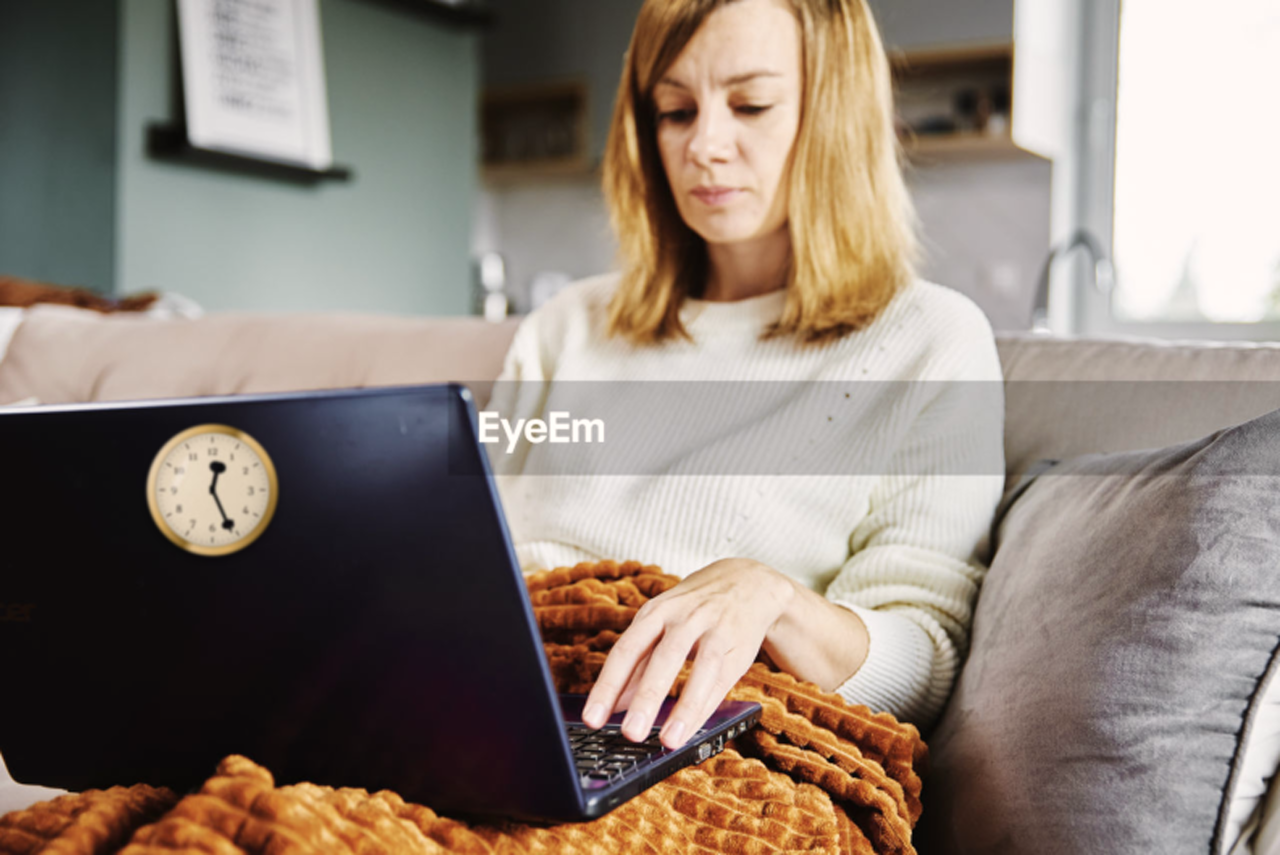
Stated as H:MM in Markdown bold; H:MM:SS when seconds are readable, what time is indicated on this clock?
**12:26**
